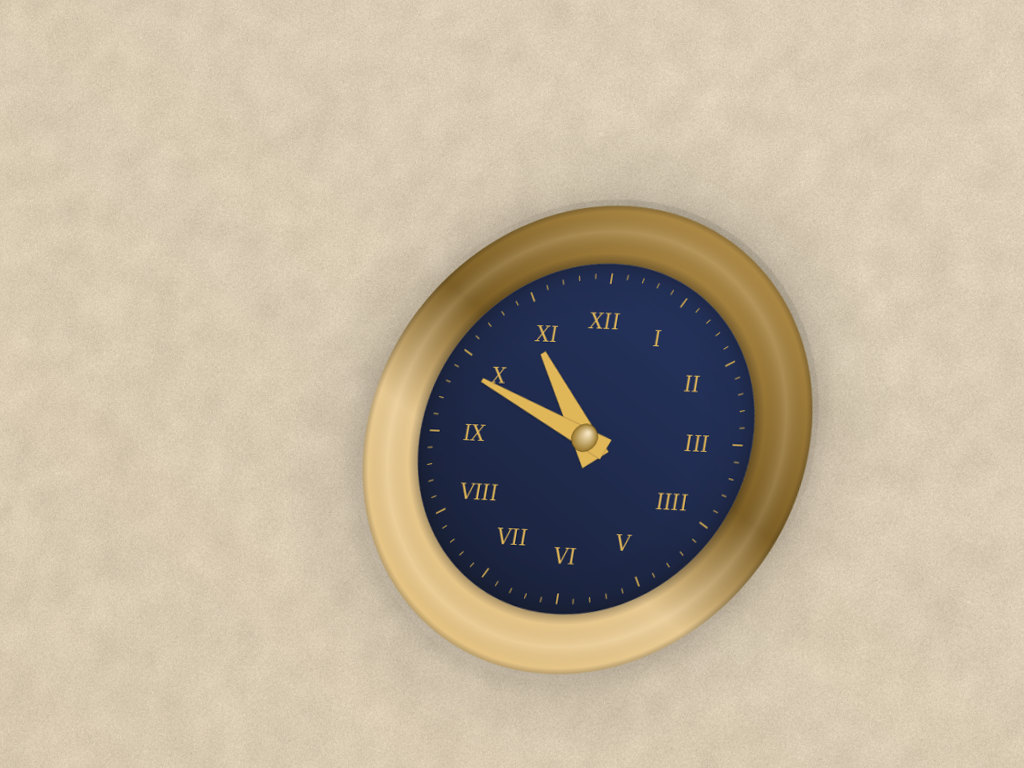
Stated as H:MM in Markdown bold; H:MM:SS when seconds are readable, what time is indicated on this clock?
**10:49**
